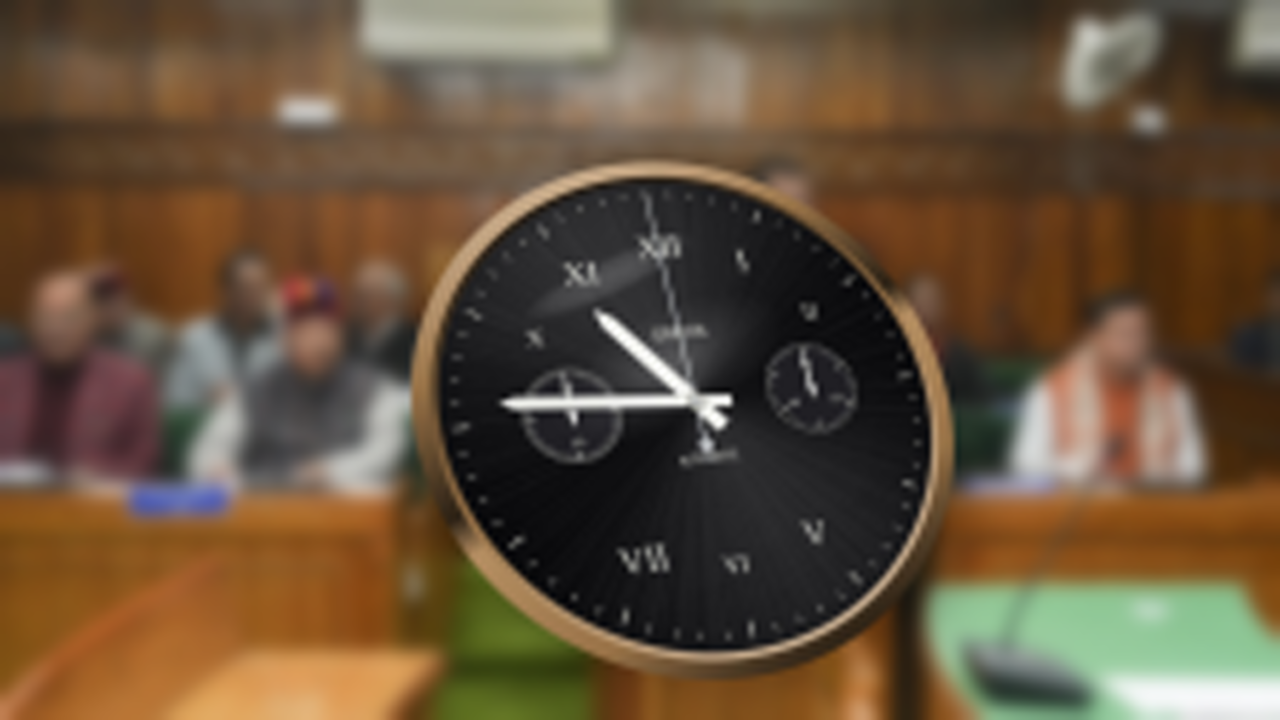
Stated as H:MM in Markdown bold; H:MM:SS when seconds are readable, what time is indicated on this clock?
**10:46**
